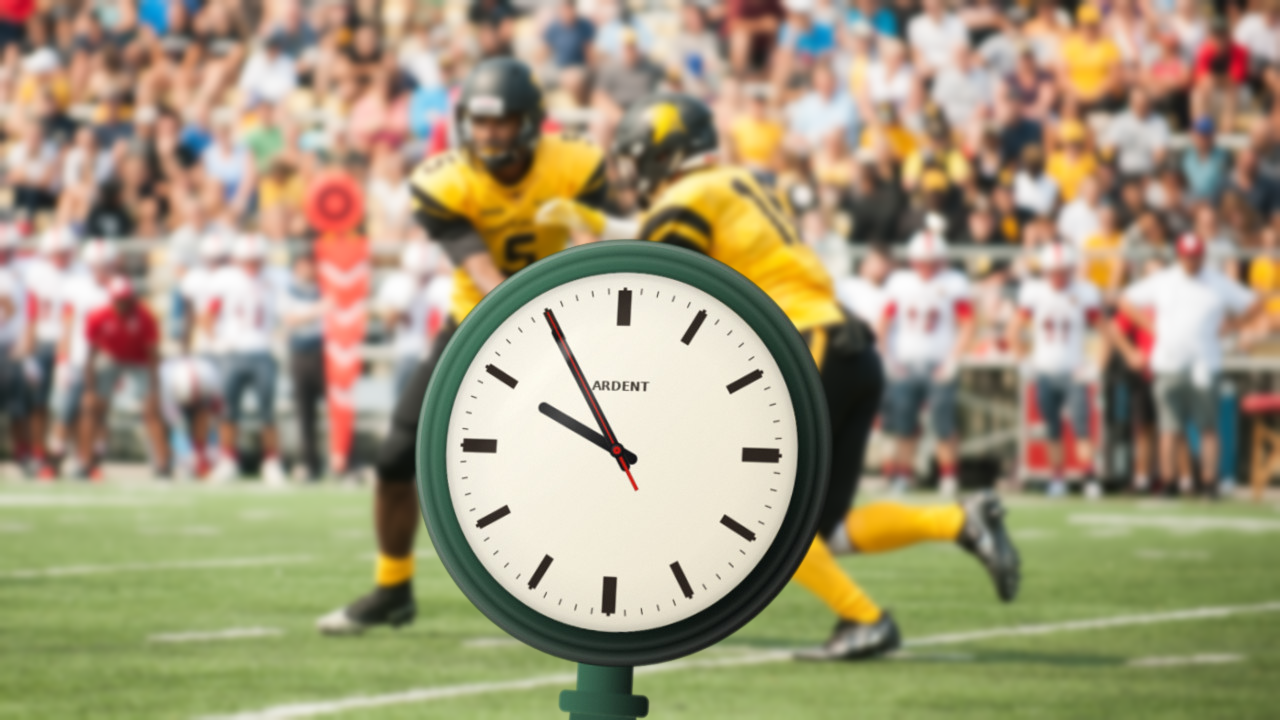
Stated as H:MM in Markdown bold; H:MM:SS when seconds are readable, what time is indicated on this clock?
**9:54:55**
